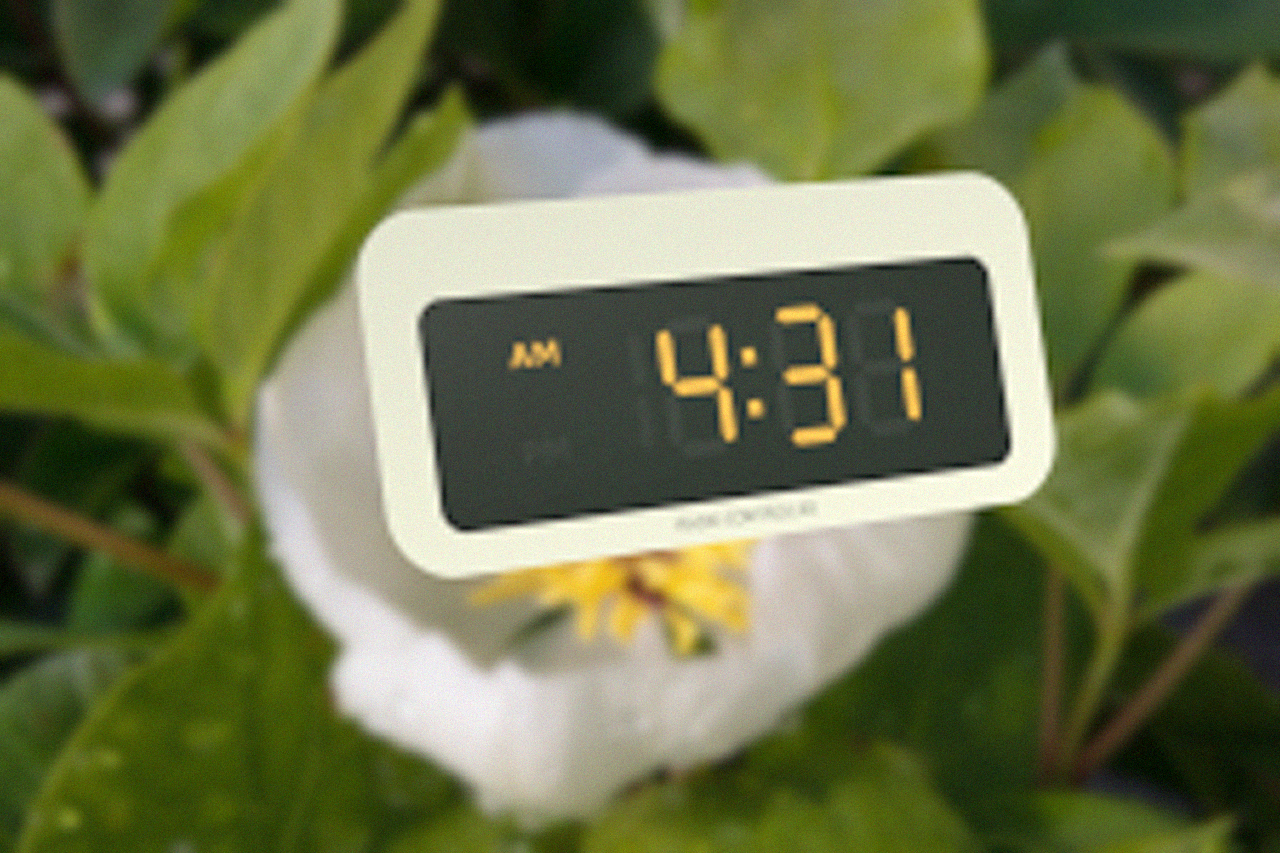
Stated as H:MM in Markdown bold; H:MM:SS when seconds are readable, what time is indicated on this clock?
**4:31**
